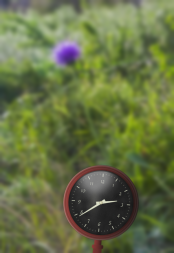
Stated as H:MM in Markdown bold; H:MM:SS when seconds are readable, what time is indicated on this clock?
**2:39**
